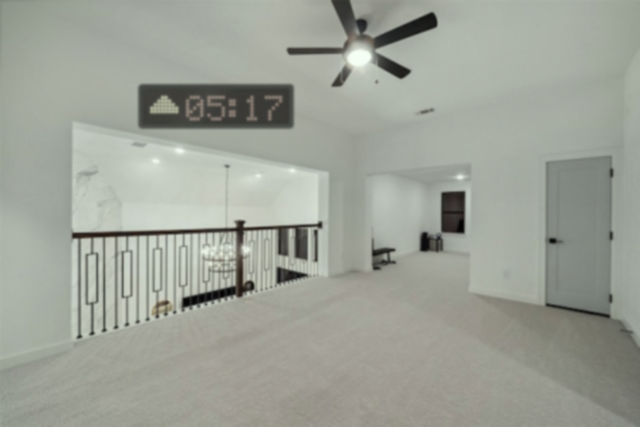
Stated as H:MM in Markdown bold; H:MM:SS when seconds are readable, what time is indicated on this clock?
**5:17**
